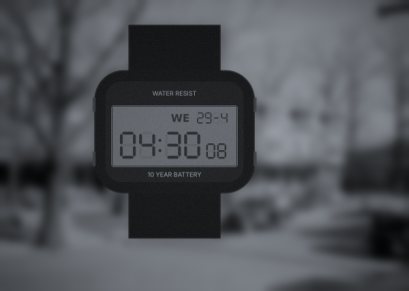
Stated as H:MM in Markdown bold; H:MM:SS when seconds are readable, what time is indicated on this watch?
**4:30:08**
